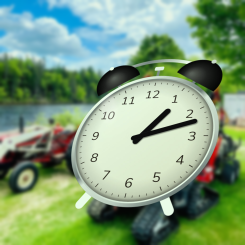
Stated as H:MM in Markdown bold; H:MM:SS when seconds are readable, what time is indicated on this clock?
**1:12**
